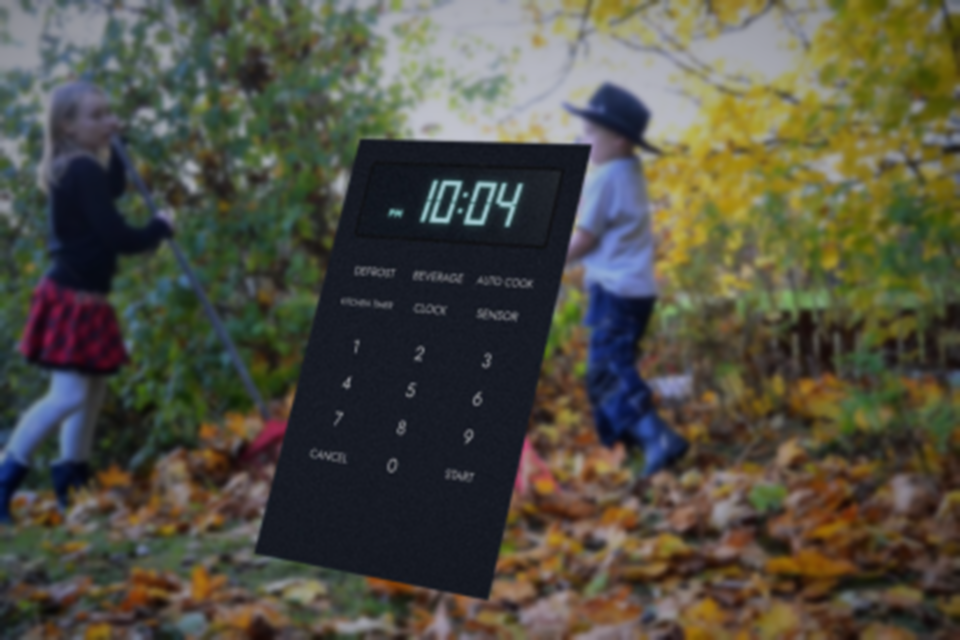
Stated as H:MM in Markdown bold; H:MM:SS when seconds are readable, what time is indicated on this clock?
**10:04**
